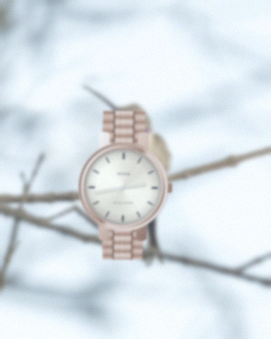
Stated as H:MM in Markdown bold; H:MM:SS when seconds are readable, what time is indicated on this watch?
**2:43**
